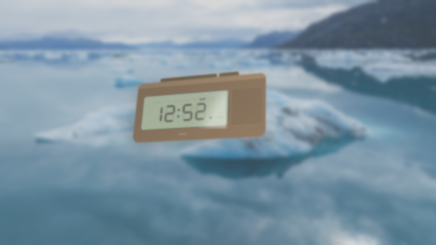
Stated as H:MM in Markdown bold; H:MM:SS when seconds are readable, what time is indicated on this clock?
**12:52**
